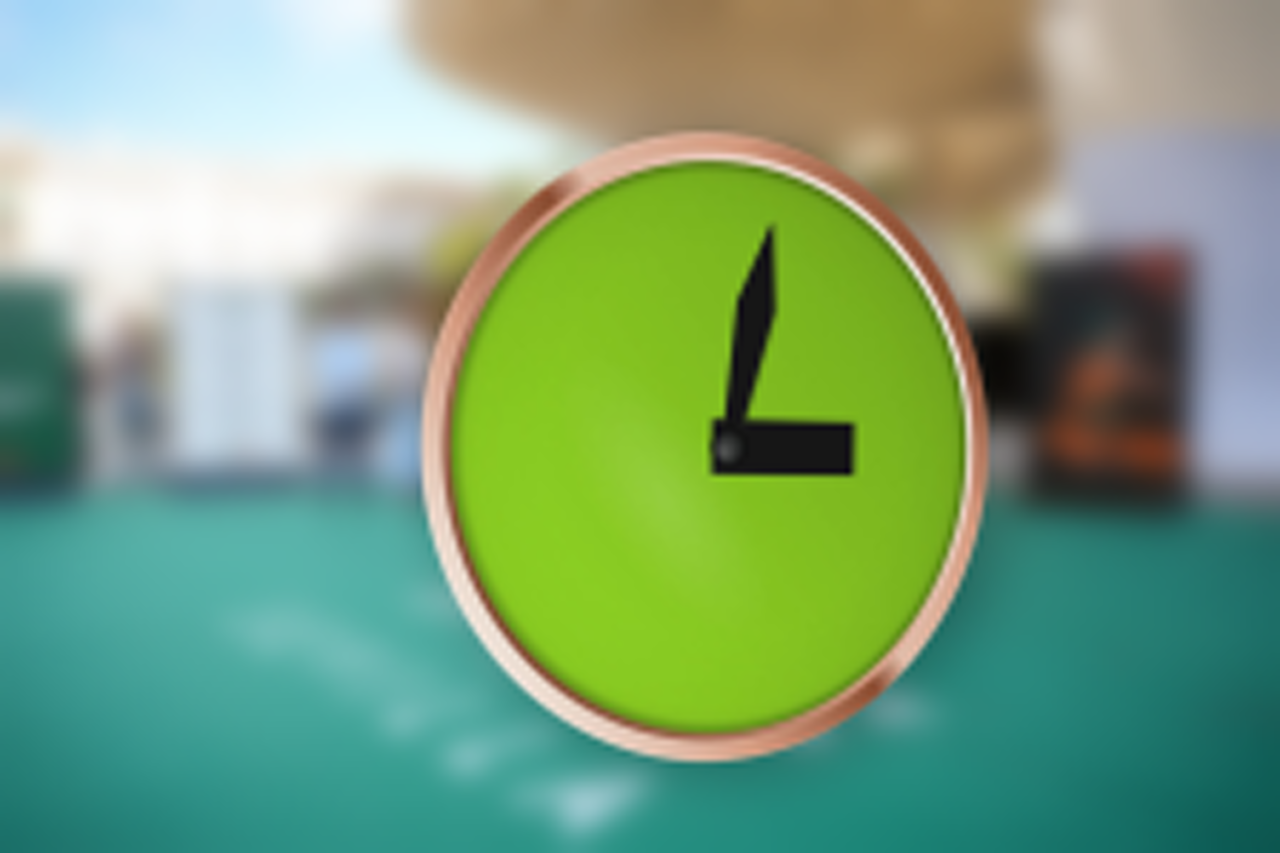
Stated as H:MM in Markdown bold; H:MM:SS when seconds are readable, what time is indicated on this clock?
**3:02**
